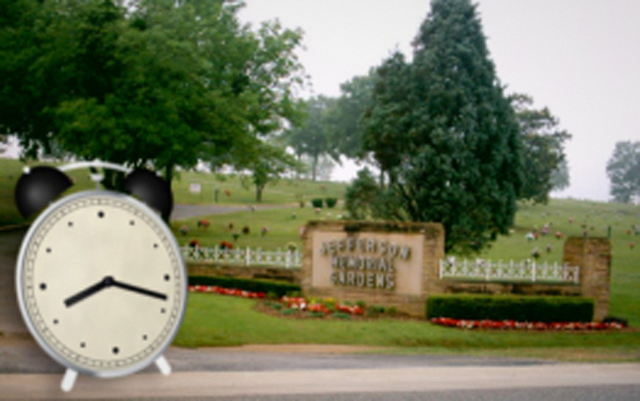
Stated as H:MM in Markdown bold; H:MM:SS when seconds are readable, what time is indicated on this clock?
**8:18**
